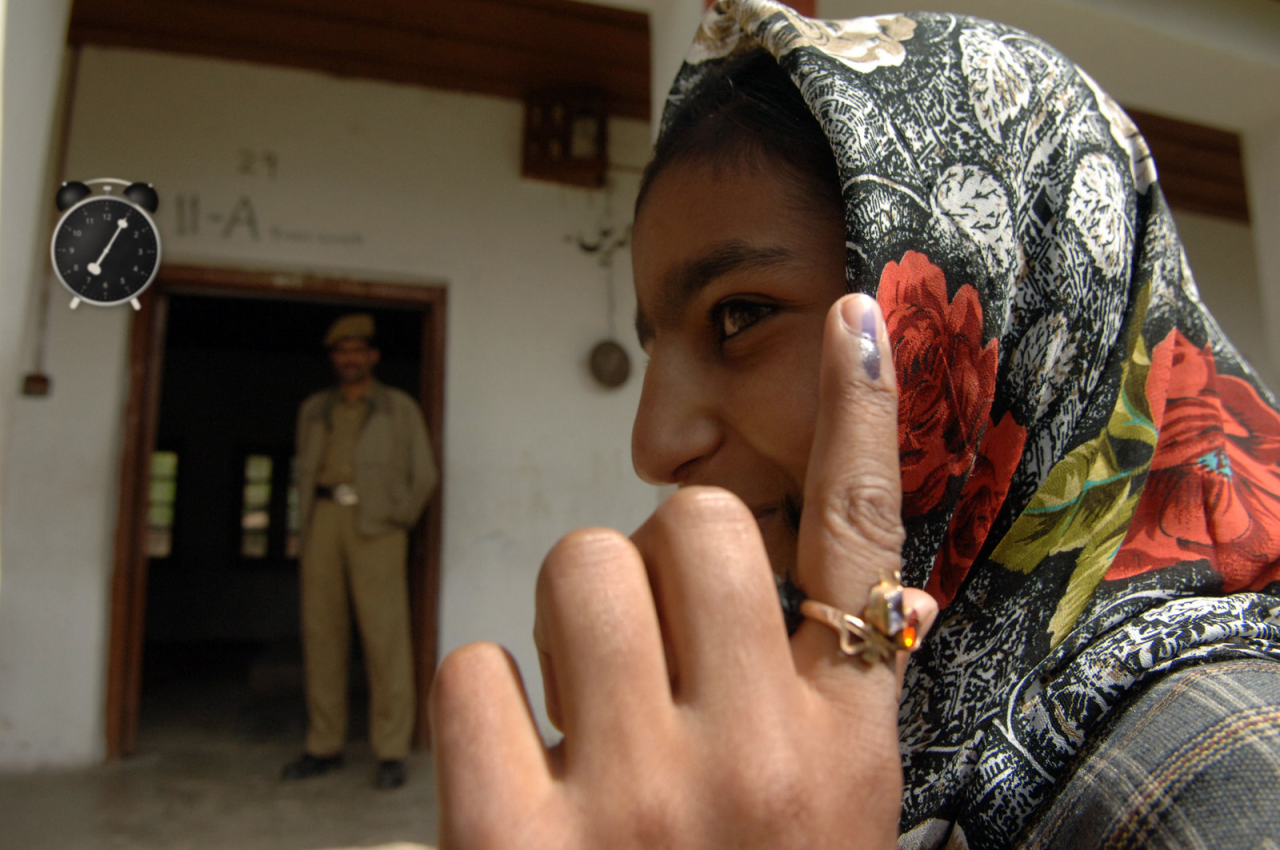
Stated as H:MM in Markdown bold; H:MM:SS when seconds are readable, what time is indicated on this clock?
**7:05**
